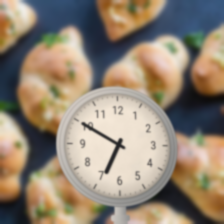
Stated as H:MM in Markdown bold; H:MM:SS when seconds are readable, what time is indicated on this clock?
**6:50**
